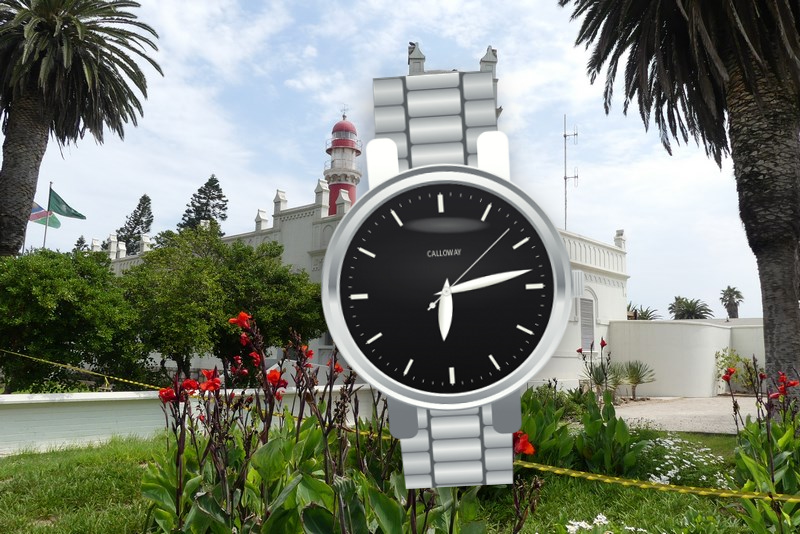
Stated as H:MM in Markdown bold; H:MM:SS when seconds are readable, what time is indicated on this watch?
**6:13:08**
